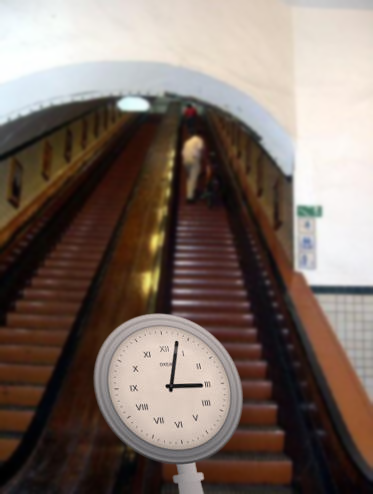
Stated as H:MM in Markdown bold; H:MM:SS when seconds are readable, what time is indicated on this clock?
**3:03**
